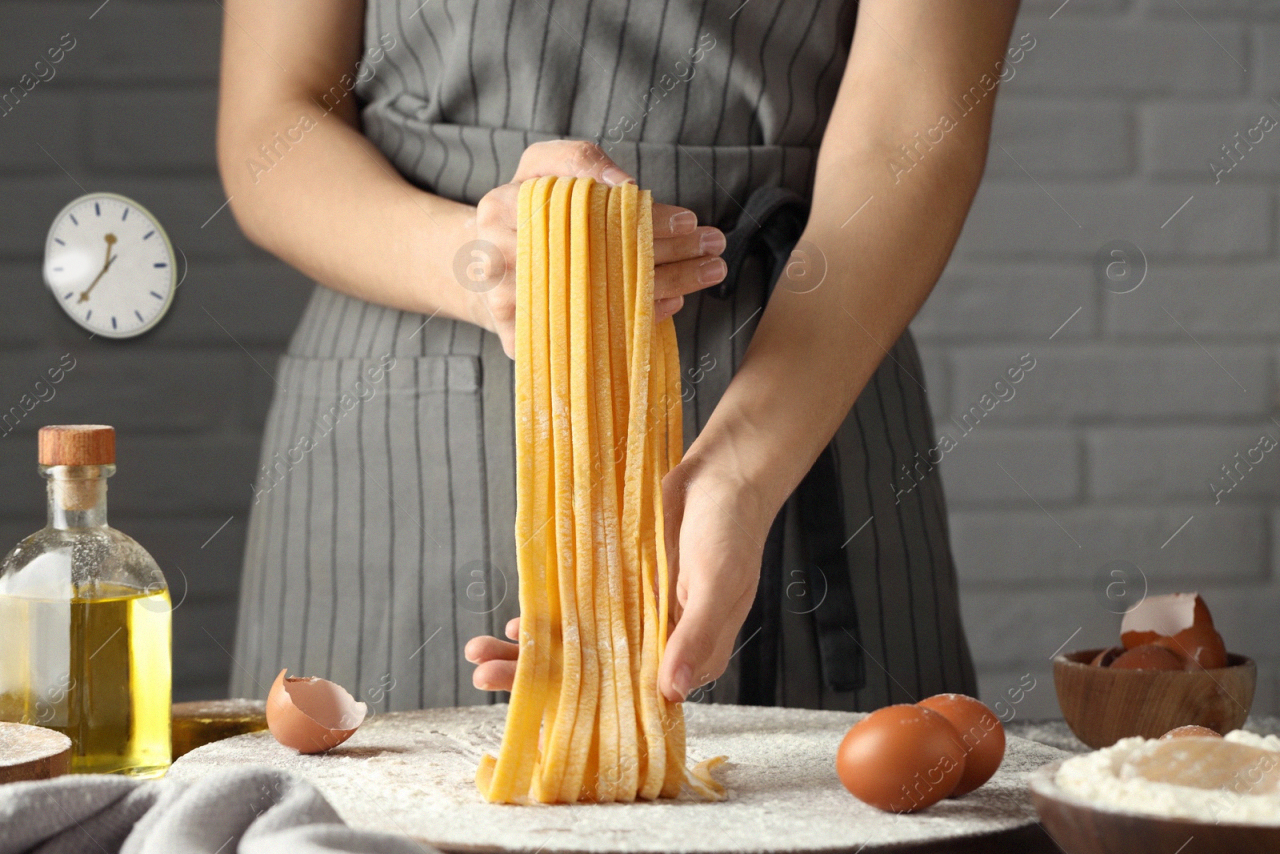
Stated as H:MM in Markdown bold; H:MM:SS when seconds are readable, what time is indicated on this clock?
**12:37:38**
